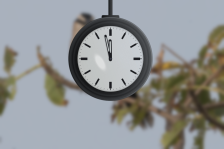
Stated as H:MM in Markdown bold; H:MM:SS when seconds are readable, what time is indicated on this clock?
**11:58**
